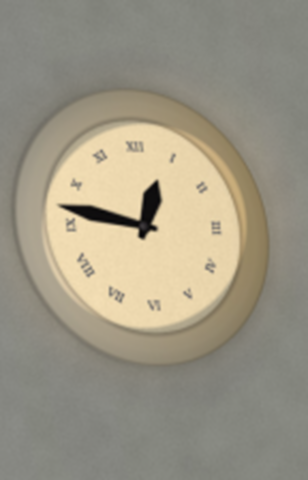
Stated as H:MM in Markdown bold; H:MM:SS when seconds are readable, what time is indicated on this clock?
**12:47**
